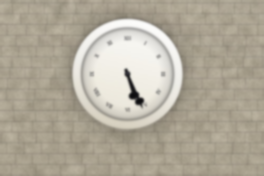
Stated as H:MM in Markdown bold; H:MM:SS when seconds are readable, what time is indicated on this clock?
**5:26**
